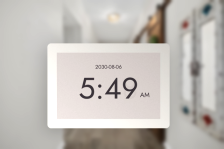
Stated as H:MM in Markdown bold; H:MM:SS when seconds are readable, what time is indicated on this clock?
**5:49**
